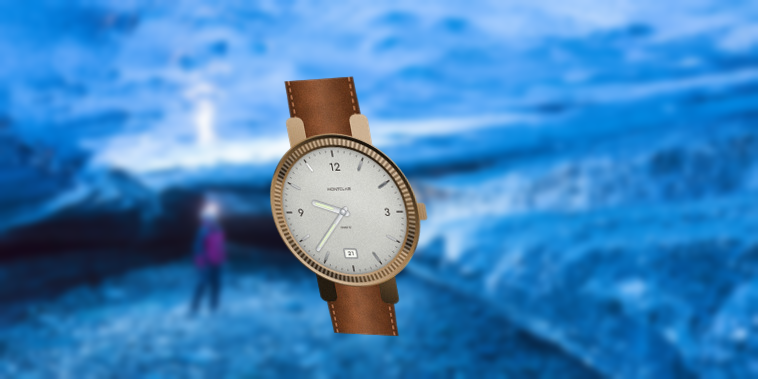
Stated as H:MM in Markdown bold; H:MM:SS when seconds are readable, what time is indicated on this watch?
**9:37**
